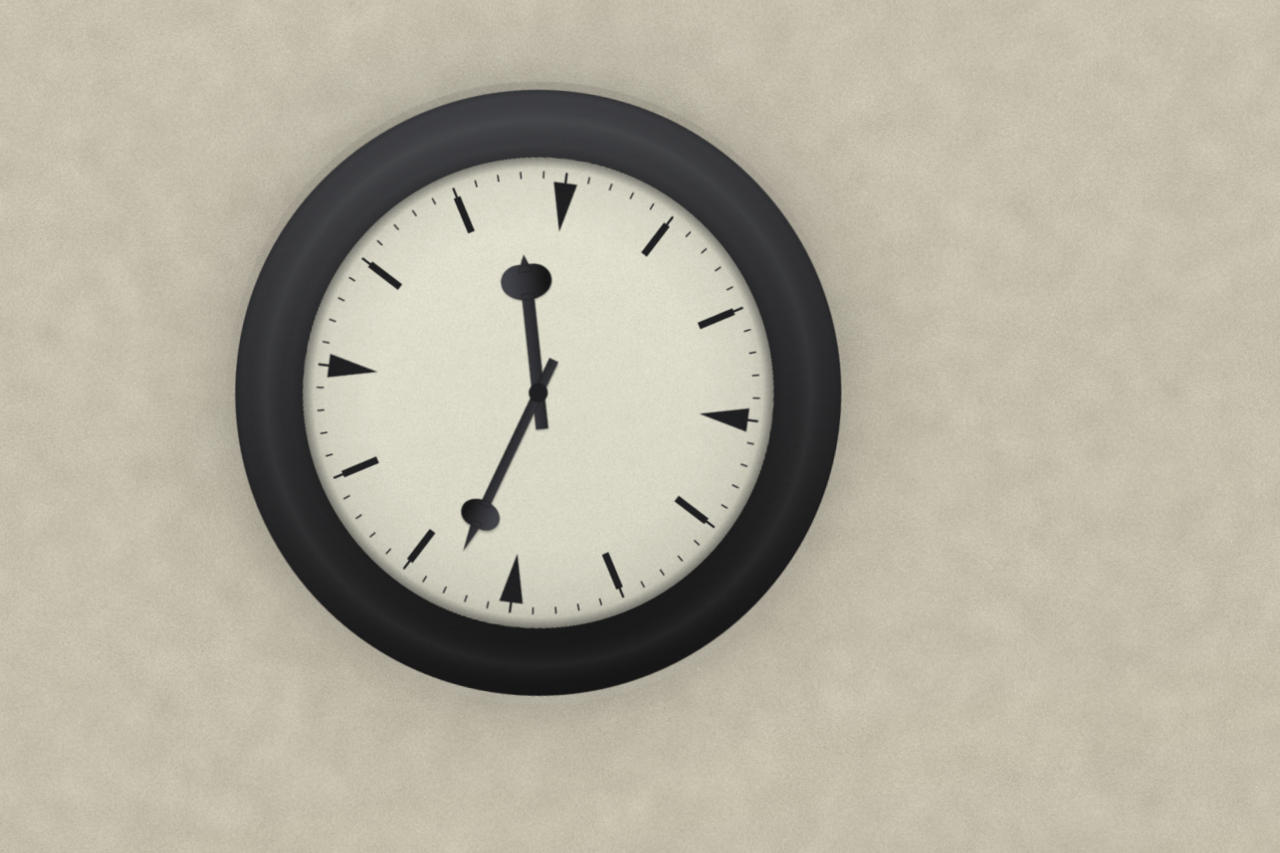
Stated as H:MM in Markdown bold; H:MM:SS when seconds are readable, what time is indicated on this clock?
**11:33**
